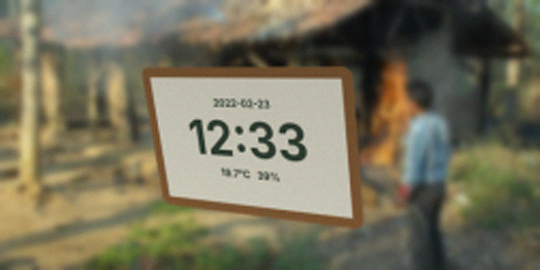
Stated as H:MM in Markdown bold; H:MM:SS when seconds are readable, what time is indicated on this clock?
**12:33**
